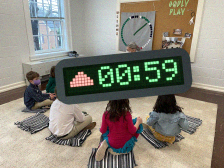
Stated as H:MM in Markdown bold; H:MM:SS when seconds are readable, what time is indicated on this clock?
**0:59**
